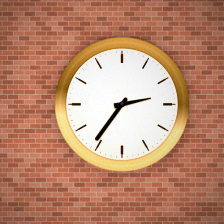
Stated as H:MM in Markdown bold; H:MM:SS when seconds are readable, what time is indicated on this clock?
**2:36**
